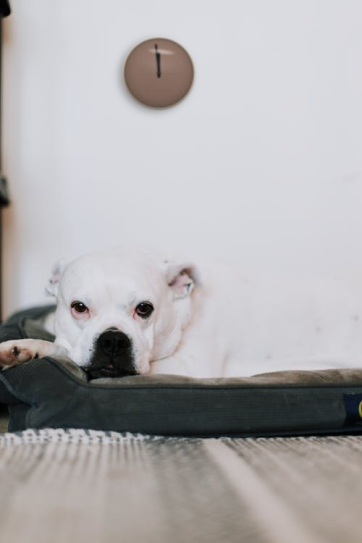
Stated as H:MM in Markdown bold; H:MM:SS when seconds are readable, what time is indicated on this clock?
**11:59**
